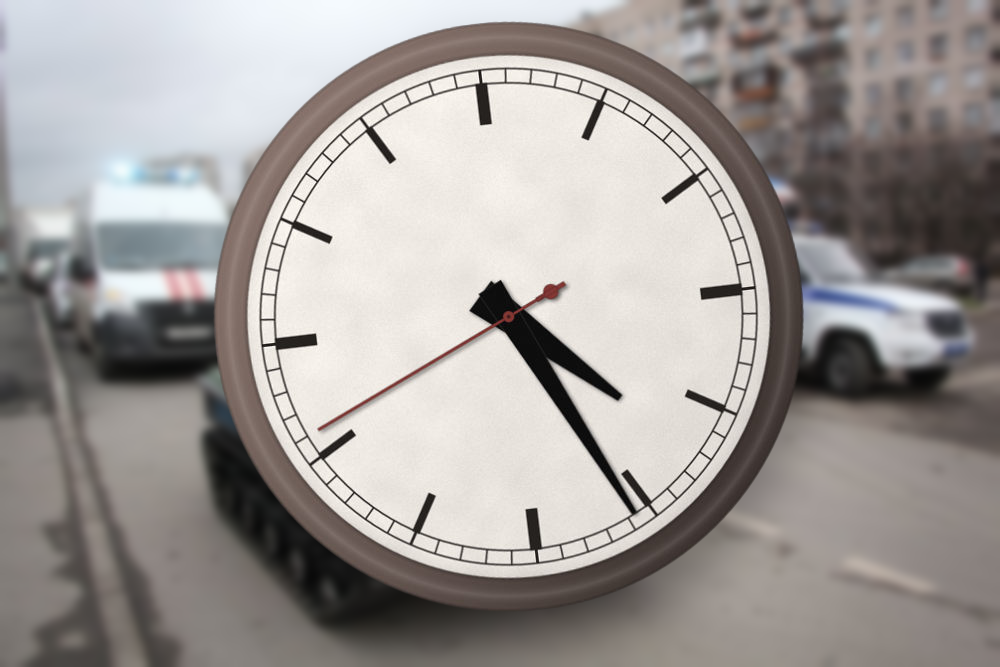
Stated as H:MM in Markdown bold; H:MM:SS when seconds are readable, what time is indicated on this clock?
**4:25:41**
